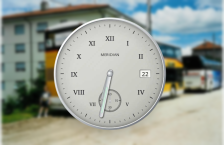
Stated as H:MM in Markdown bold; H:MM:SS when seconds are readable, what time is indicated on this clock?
**6:32**
